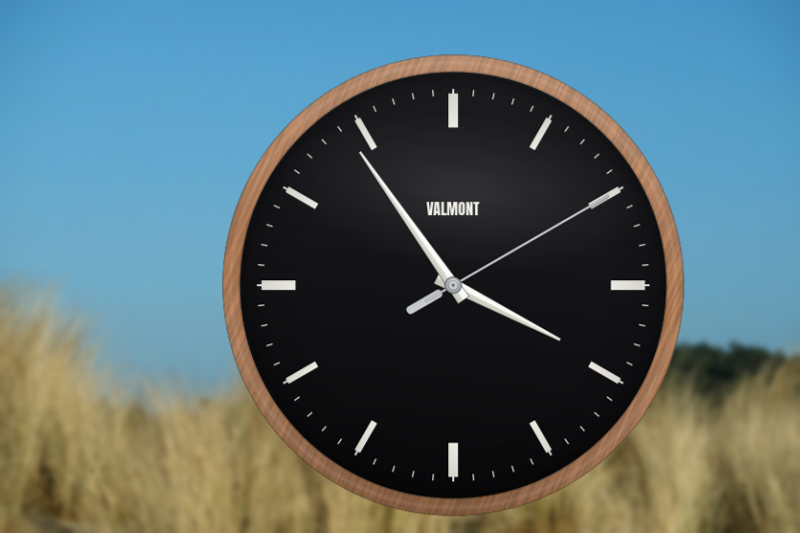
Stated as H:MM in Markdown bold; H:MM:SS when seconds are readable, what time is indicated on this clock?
**3:54:10**
